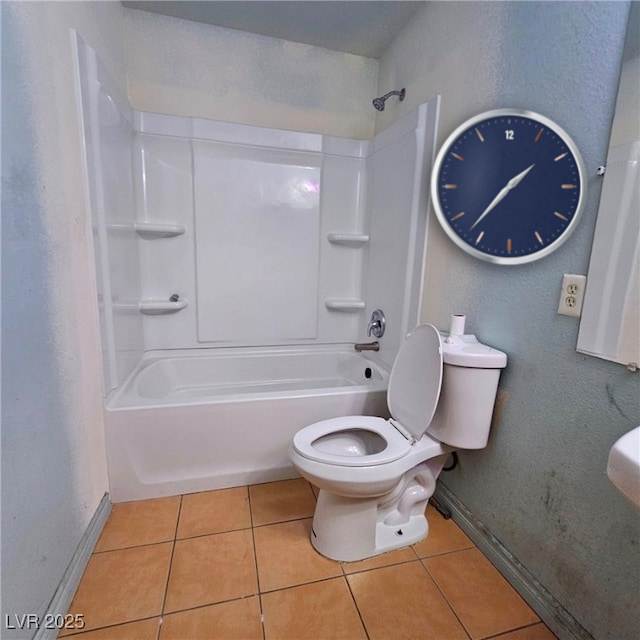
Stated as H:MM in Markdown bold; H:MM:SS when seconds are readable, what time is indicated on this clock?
**1:37**
